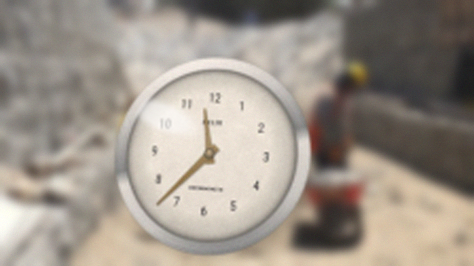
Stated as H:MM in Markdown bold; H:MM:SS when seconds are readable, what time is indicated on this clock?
**11:37**
